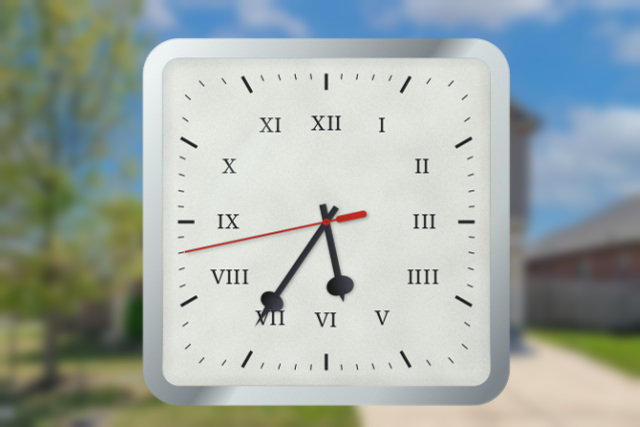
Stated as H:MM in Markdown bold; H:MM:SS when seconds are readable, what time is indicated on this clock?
**5:35:43**
